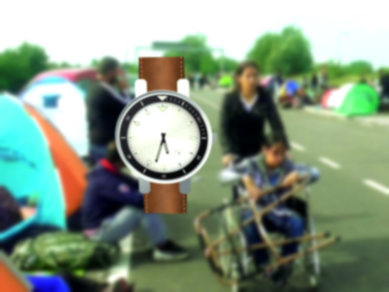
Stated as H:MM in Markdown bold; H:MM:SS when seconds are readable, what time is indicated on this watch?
**5:33**
